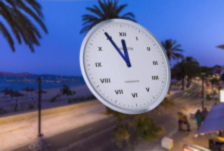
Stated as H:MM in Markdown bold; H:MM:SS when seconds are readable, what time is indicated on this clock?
**11:55**
